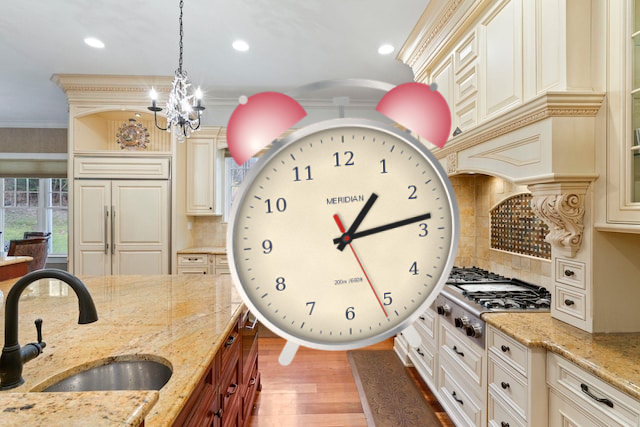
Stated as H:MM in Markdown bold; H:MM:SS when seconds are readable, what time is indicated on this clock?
**1:13:26**
